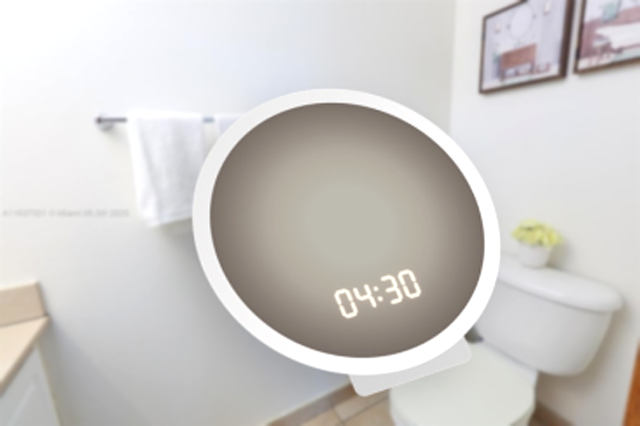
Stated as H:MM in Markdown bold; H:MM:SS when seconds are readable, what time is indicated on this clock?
**4:30**
